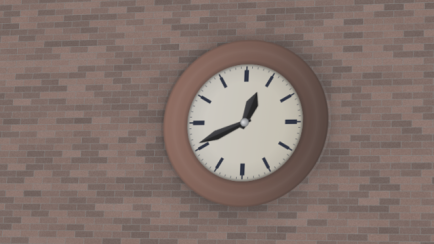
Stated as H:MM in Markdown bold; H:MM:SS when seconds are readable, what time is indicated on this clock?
**12:41**
